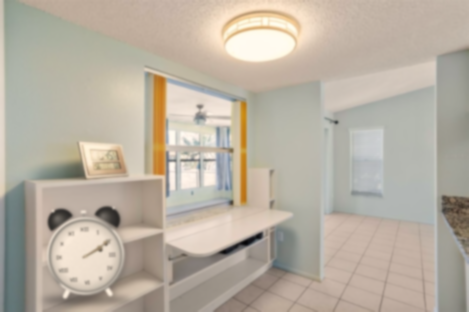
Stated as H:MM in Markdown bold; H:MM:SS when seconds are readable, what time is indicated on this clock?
**2:10**
